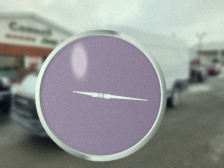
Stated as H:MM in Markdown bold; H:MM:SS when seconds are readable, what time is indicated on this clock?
**9:16**
